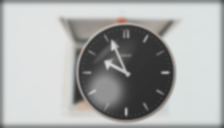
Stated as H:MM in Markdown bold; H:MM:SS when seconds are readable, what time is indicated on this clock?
**9:56**
